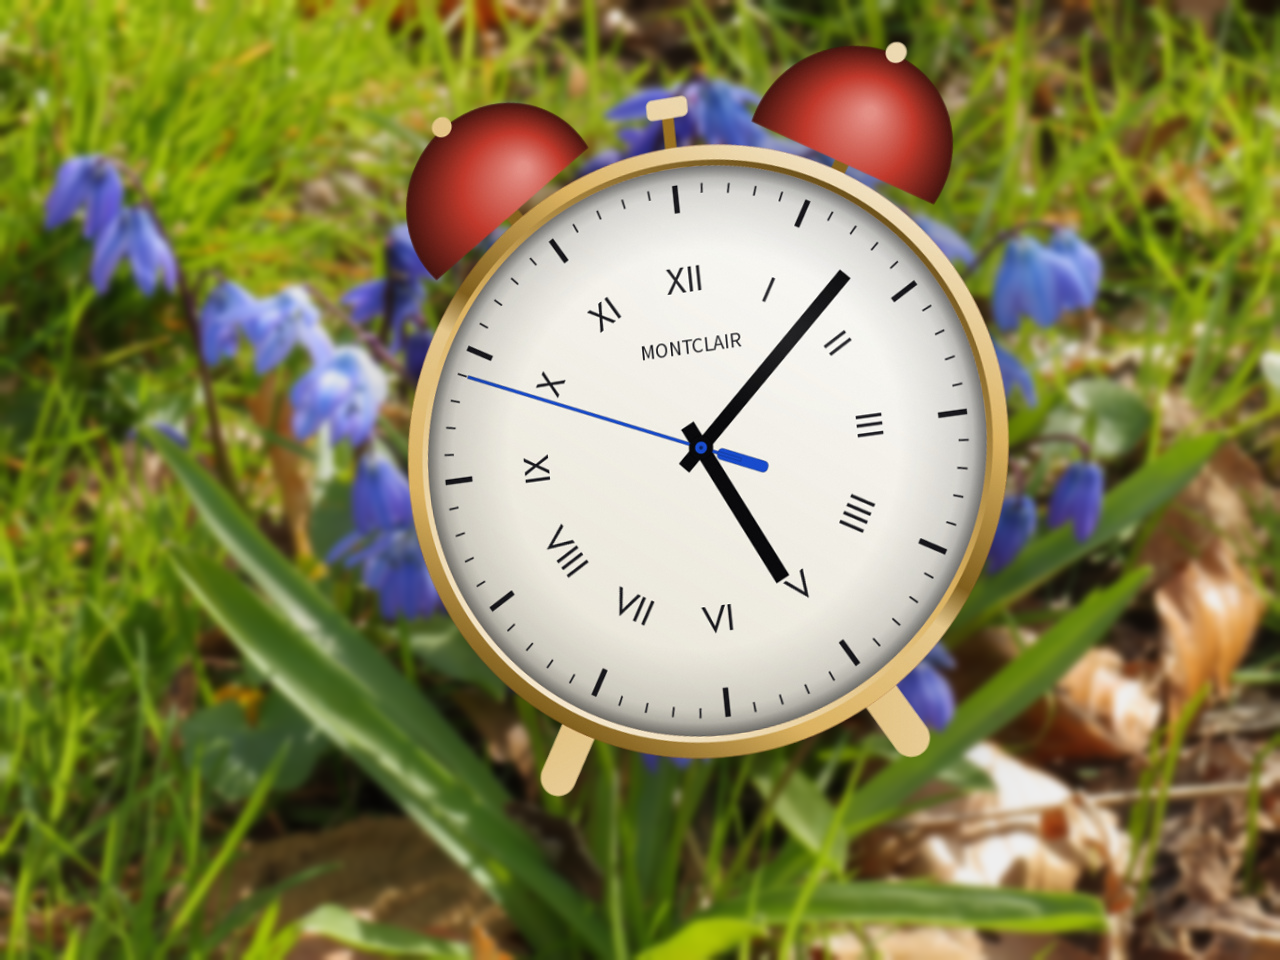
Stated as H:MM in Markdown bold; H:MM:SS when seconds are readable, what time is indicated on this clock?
**5:07:49**
